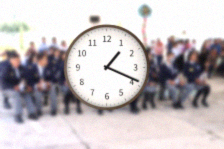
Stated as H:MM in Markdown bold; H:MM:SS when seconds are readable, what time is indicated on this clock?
**1:19**
